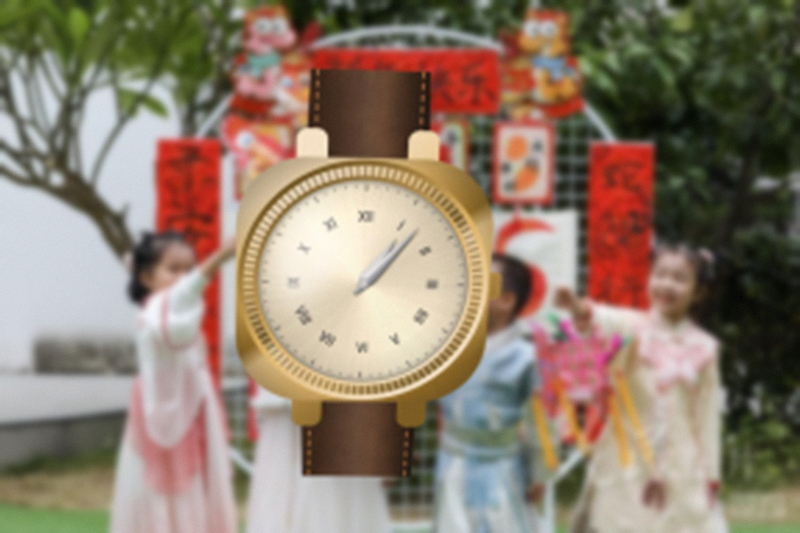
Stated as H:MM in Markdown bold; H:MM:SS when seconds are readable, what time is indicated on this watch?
**1:07**
